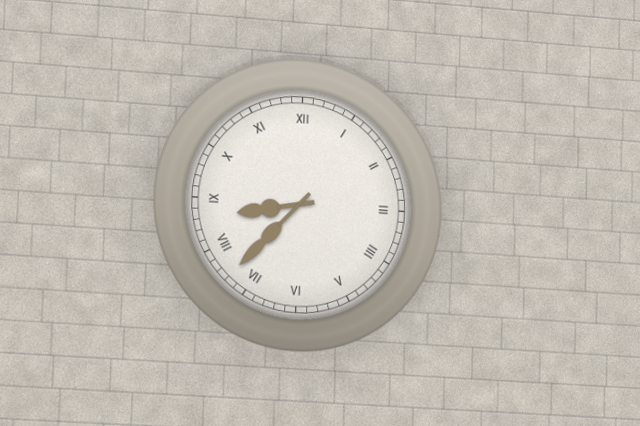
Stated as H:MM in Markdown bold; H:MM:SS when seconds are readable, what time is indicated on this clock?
**8:37**
